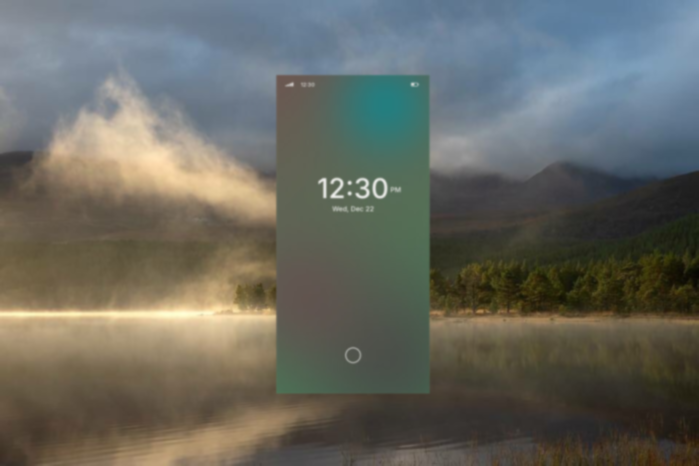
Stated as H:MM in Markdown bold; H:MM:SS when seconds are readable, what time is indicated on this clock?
**12:30**
